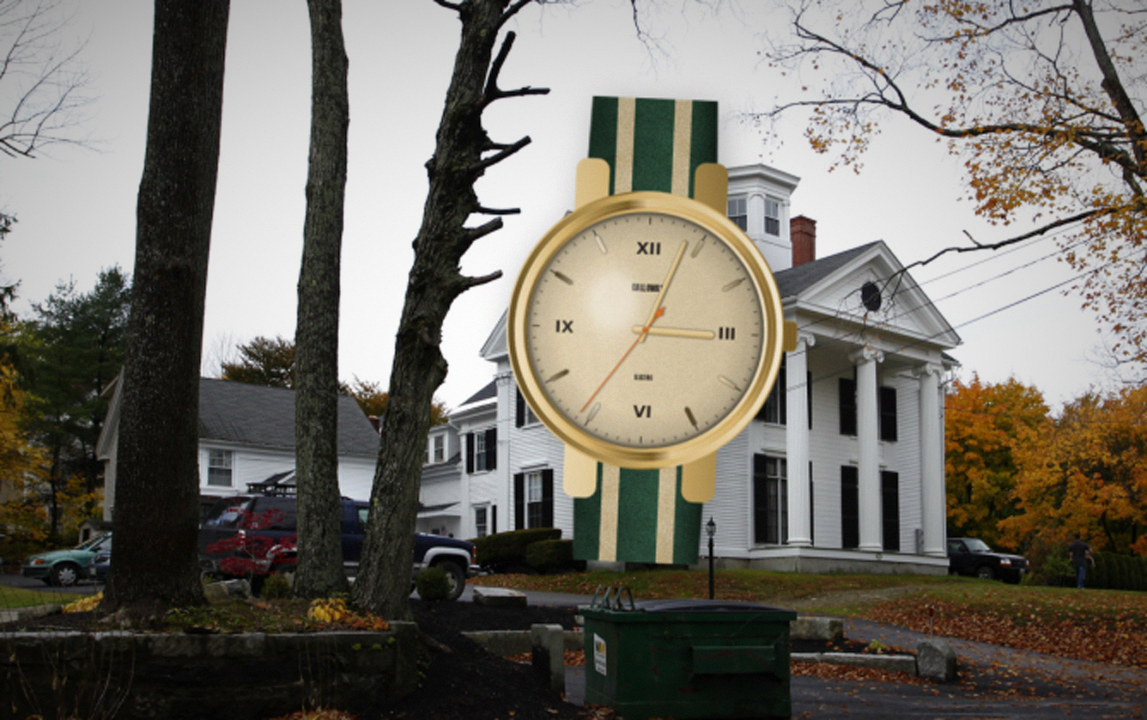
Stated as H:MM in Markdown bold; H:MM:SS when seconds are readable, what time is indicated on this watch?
**3:03:36**
